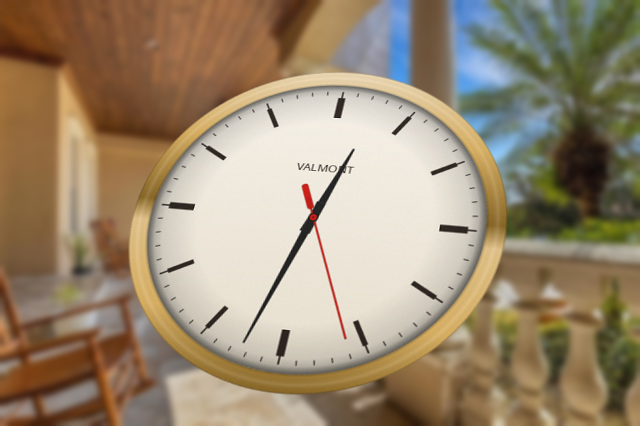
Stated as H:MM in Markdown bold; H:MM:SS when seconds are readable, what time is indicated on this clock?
**12:32:26**
